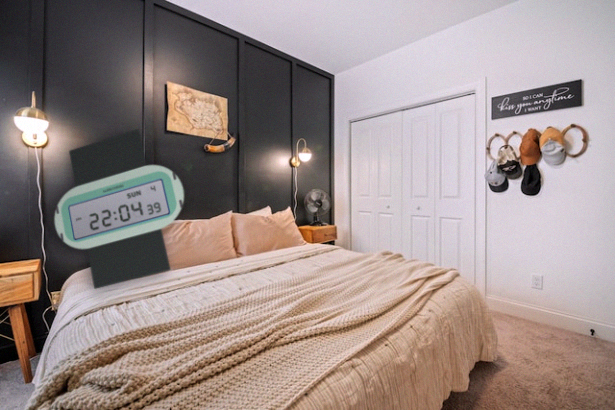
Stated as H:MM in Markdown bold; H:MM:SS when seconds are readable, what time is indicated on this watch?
**22:04:39**
